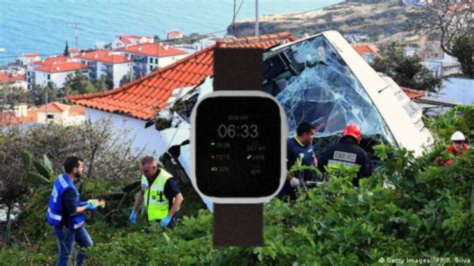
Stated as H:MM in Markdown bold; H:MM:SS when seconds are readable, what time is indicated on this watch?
**6:33**
